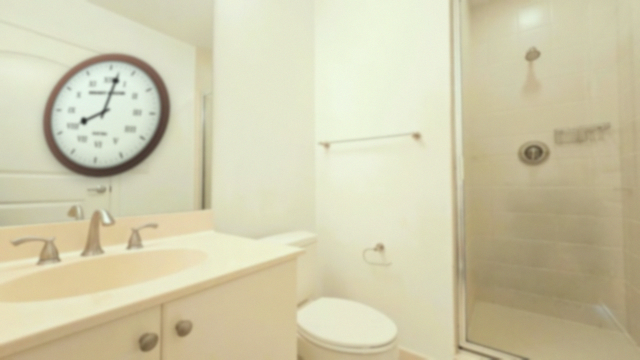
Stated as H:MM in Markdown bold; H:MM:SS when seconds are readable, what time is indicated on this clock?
**8:02**
